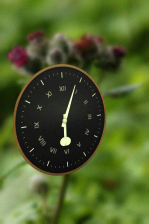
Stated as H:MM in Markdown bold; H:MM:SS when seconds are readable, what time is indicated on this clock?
**6:04**
